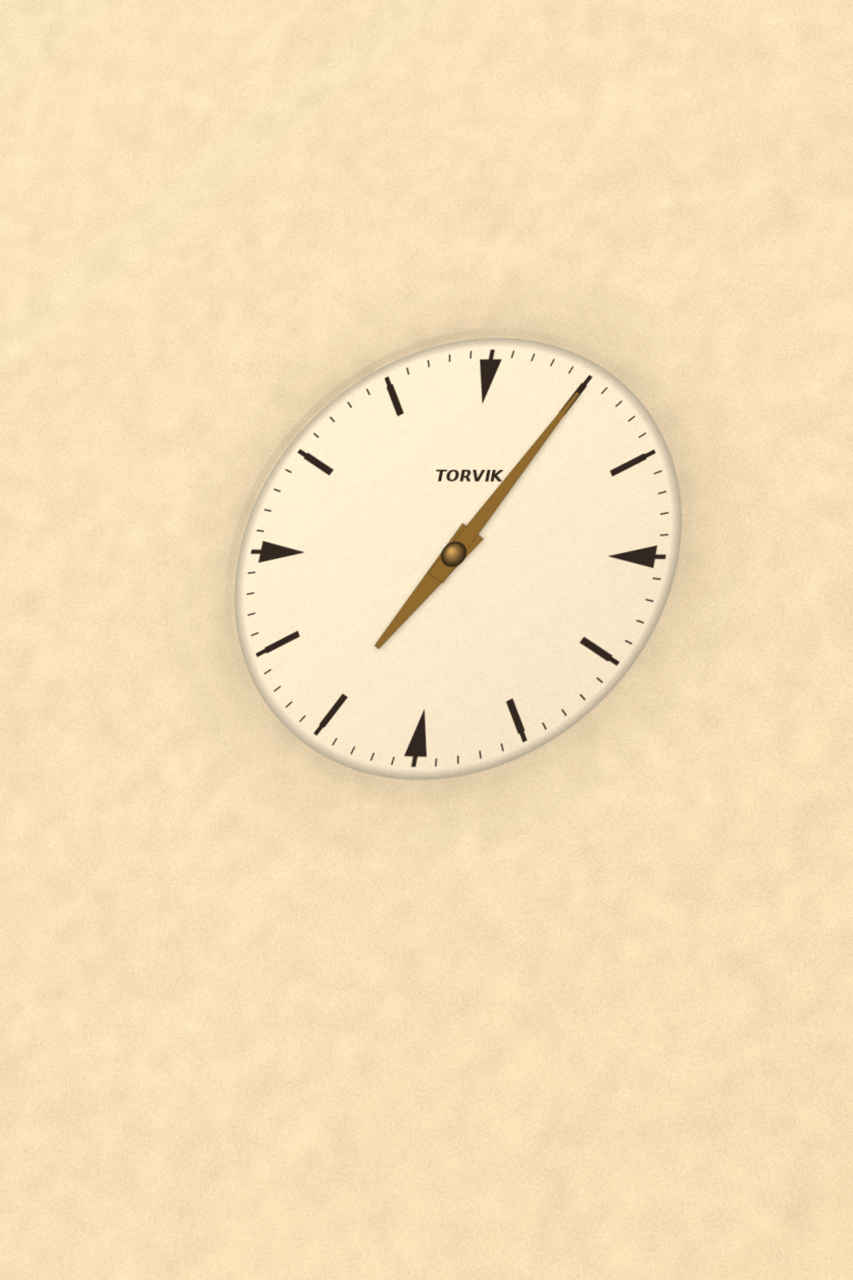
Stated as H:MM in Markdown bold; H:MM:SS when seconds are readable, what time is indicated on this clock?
**7:05**
